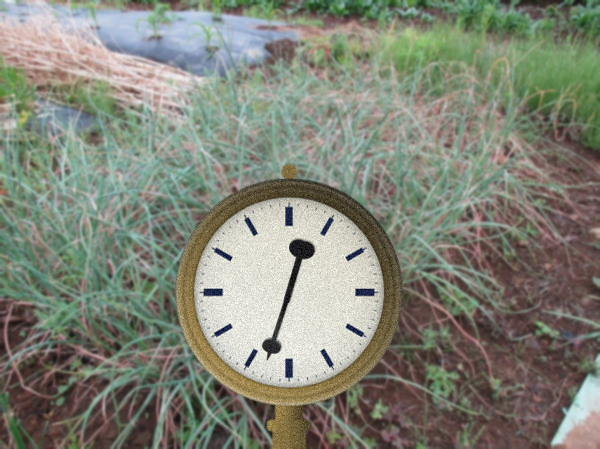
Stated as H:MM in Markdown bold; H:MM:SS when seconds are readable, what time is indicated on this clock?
**12:33**
